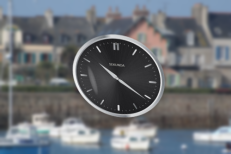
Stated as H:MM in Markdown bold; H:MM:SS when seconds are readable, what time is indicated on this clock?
**10:21**
